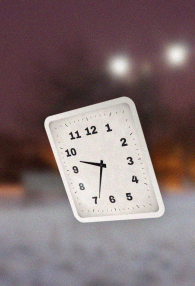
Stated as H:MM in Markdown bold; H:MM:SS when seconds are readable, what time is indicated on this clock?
**9:34**
